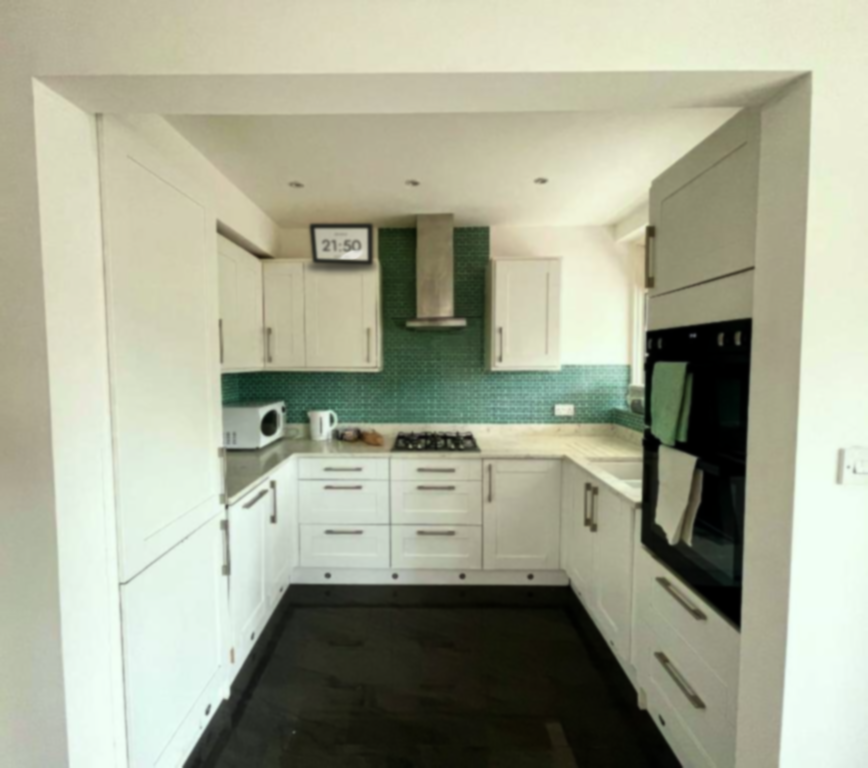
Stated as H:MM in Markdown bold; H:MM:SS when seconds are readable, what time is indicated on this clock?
**21:50**
